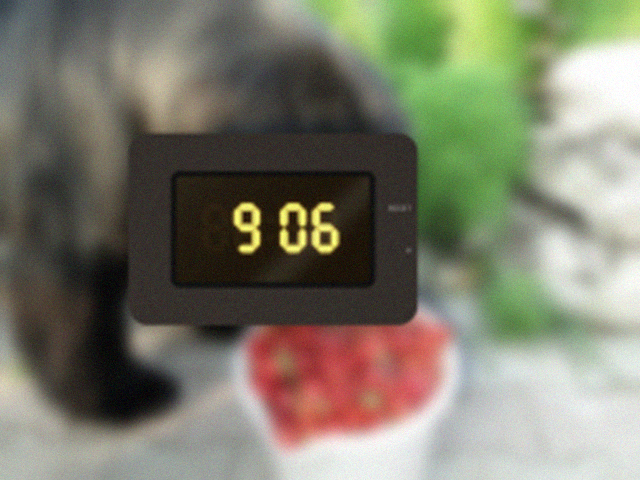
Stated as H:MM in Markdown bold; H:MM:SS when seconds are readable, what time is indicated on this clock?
**9:06**
